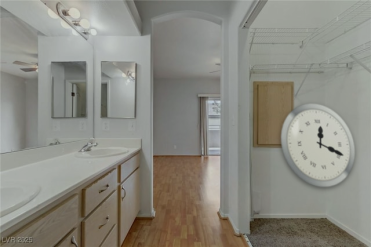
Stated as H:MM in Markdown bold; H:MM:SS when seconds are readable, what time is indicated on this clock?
**12:19**
